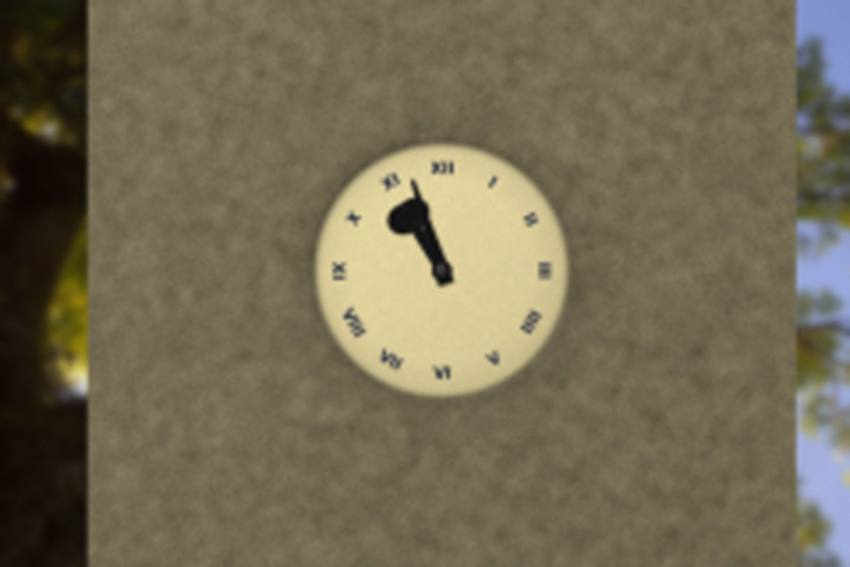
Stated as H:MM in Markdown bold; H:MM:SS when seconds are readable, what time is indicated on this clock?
**10:57**
